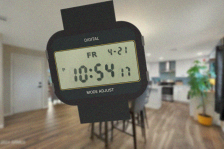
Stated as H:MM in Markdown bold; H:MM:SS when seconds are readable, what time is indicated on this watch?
**10:54:17**
